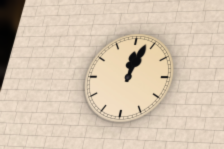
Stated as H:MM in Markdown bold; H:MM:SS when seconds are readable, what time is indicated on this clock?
**12:03**
